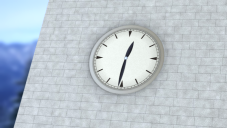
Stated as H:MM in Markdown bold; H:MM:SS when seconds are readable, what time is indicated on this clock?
**12:31**
